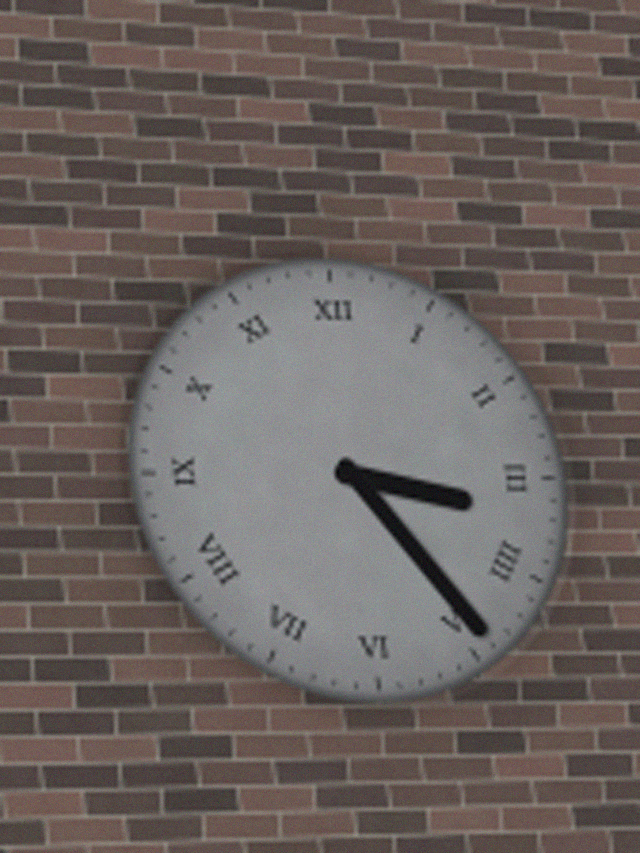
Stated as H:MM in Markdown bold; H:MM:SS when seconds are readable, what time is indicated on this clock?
**3:24**
